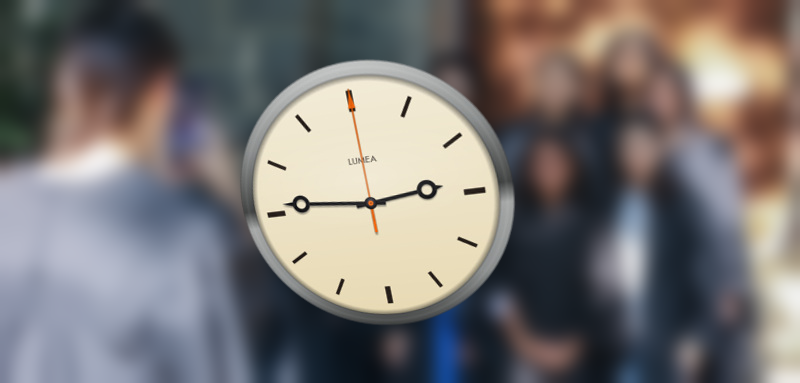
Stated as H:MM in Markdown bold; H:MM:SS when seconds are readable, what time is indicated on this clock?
**2:46:00**
